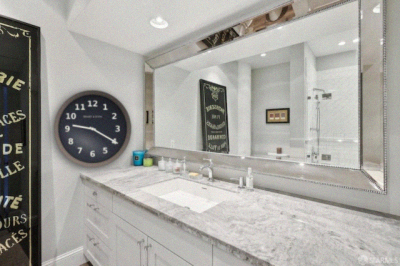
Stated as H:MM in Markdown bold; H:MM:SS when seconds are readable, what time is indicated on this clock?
**9:20**
